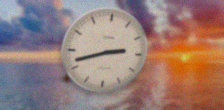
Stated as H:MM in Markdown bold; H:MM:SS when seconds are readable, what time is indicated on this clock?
**2:42**
